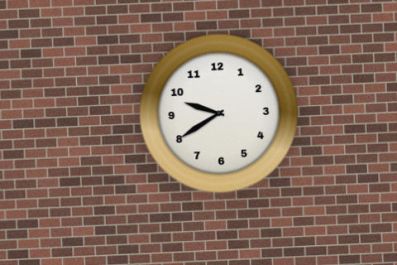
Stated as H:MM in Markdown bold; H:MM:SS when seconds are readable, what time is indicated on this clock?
**9:40**
